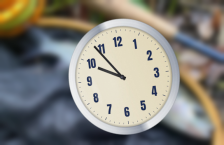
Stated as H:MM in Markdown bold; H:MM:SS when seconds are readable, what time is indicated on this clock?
**9:54**
